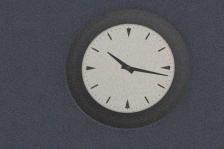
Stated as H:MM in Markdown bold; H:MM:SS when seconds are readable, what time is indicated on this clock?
**10:17**
